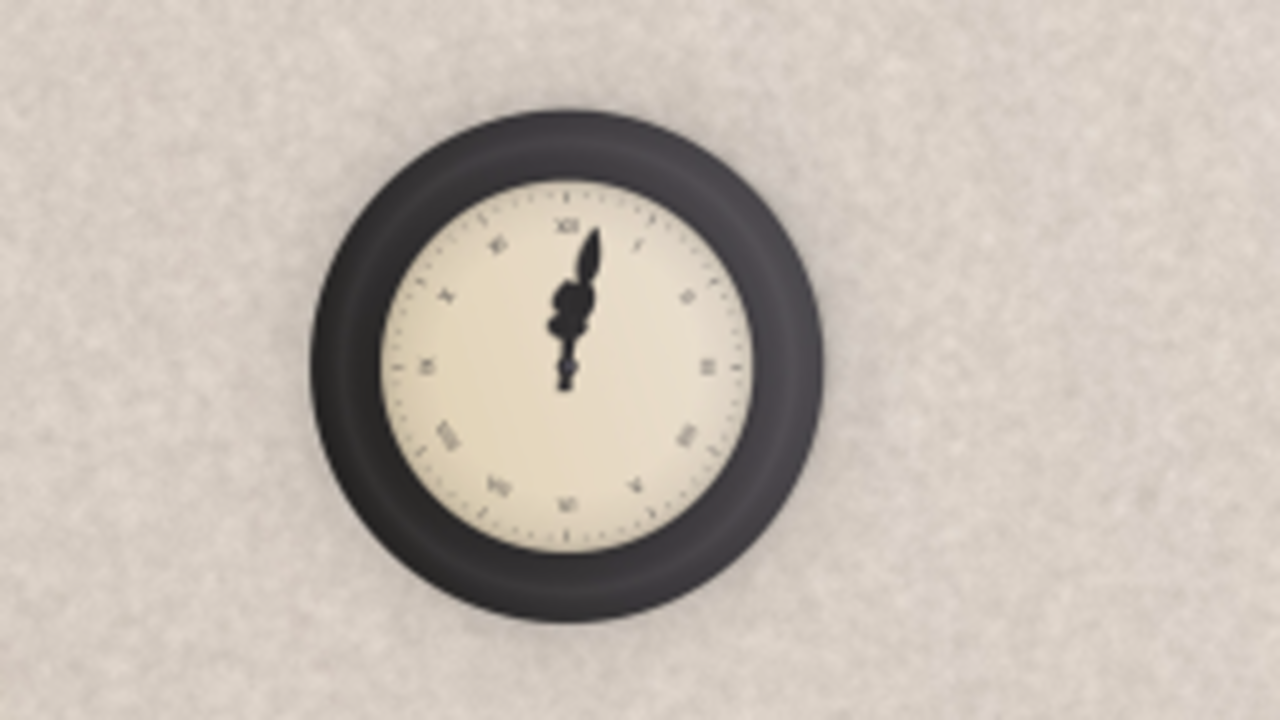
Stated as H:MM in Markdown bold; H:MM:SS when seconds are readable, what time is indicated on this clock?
**12:02**
